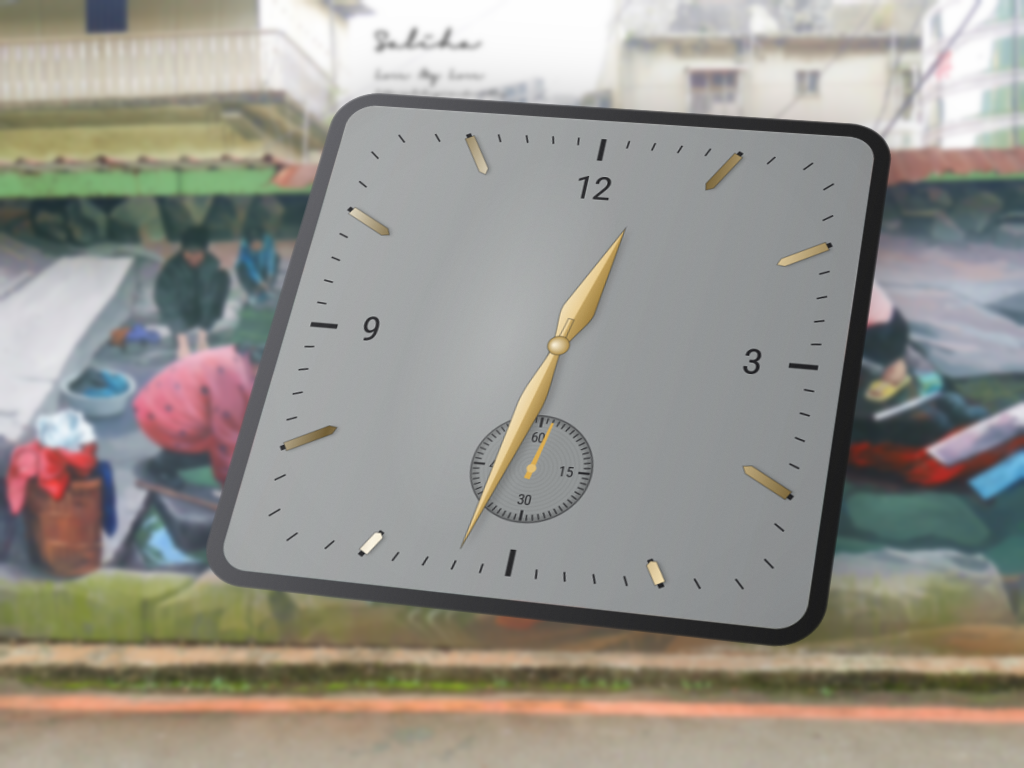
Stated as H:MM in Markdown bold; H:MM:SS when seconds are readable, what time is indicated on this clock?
**12:32:02**
